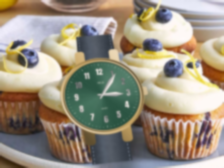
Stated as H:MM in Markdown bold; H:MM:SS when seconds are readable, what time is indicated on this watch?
**3:06**
